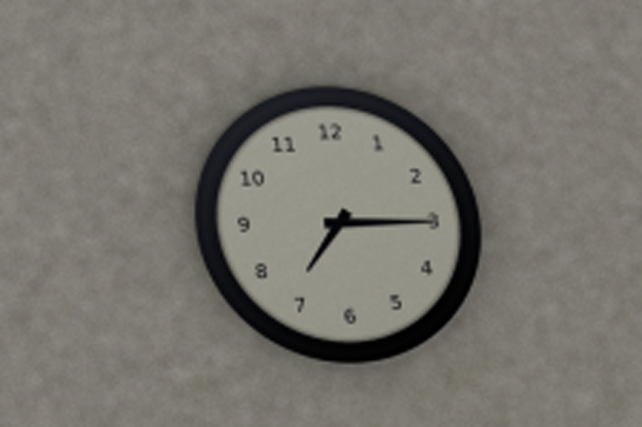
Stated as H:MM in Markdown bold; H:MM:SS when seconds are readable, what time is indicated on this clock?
**7:15**
